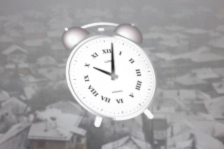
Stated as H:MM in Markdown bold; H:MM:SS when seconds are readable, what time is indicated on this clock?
**10:02**
